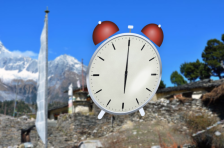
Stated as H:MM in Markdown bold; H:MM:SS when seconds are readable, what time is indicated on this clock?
**6:00**
